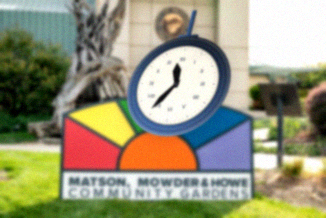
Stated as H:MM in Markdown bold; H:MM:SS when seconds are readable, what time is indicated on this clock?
**11:36**
